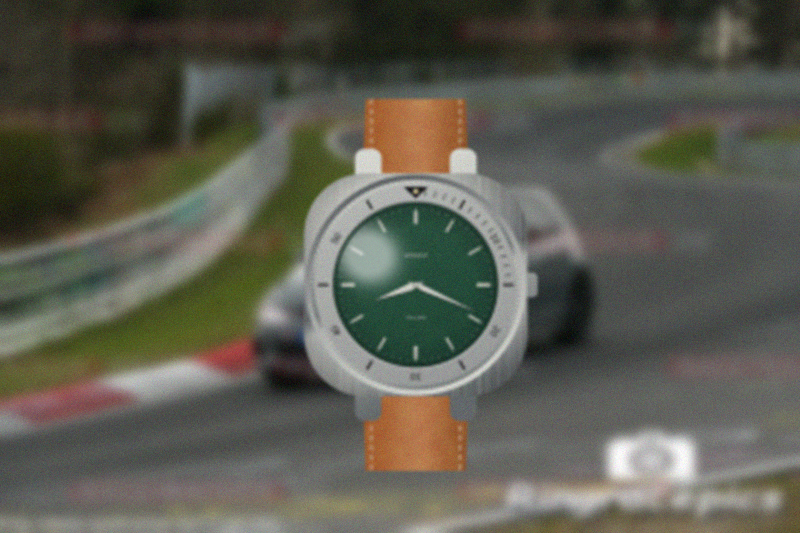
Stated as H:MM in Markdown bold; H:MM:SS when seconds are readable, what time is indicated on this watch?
**8:19**
